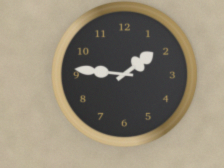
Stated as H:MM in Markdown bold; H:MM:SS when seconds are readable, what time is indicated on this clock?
**1:46**
